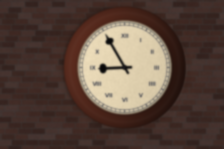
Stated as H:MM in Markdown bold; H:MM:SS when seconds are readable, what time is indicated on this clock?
**8:55**
